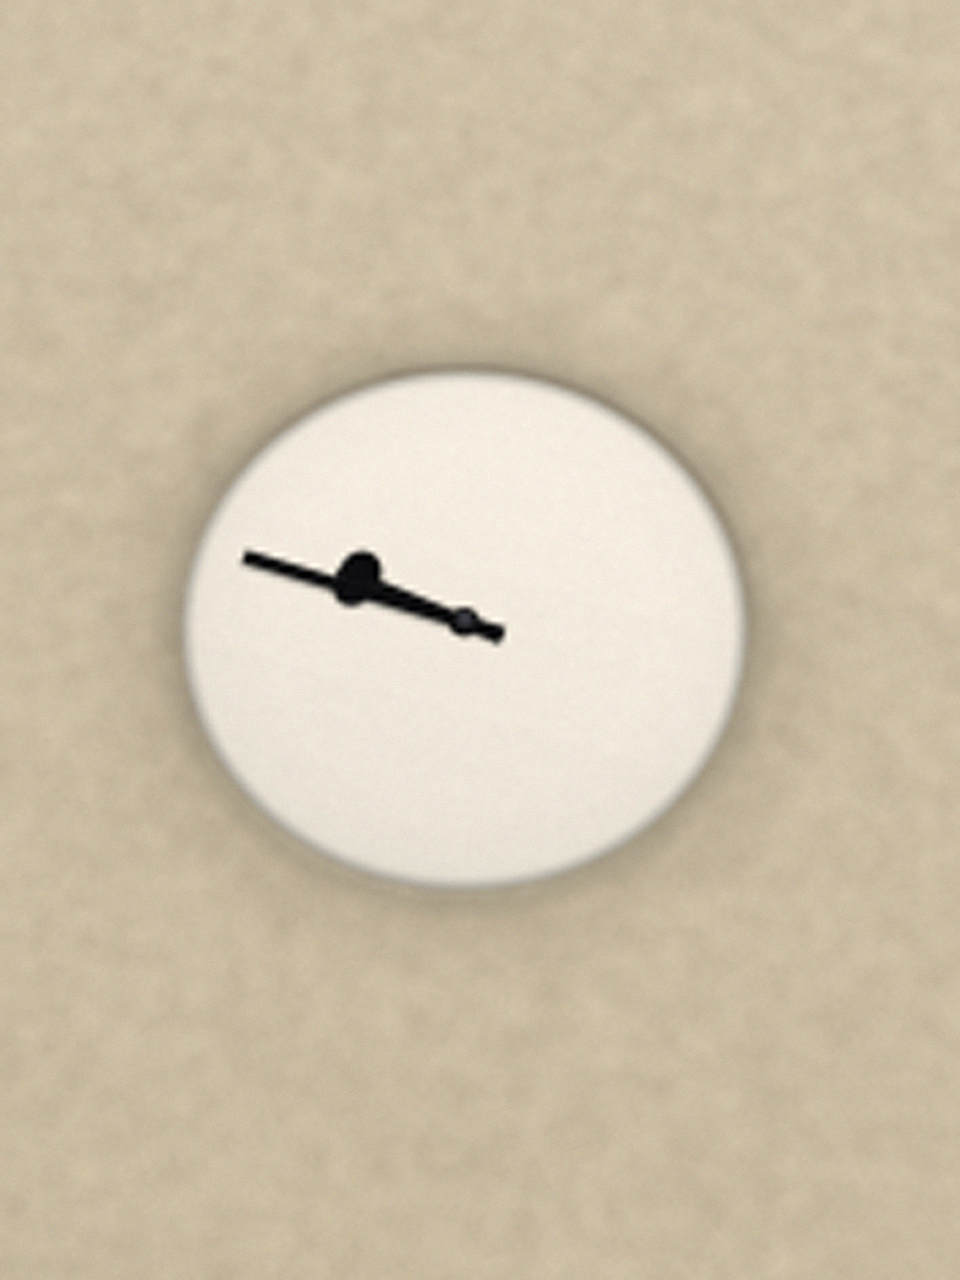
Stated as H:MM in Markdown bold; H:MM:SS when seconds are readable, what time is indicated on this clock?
**9:48**
